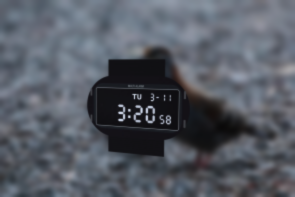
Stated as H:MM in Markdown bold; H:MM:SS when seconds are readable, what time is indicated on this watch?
**3:20**
